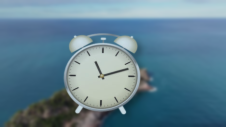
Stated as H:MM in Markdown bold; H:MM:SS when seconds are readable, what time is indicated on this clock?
**11:12**
